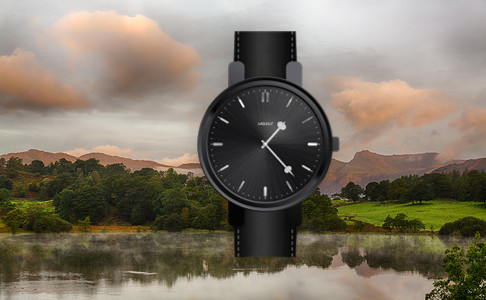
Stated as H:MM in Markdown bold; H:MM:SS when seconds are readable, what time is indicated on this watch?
**1:23**
